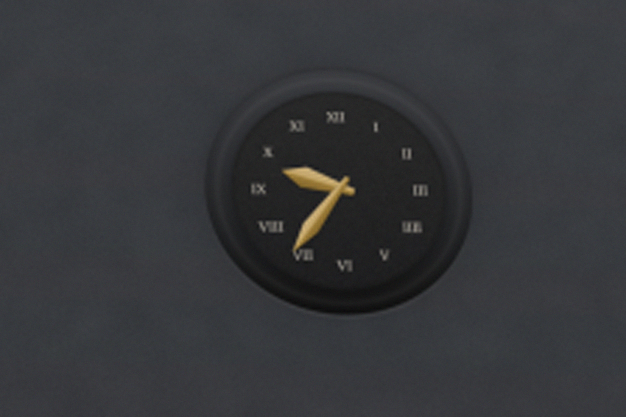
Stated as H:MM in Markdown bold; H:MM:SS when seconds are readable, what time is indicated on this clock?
**9:36**
